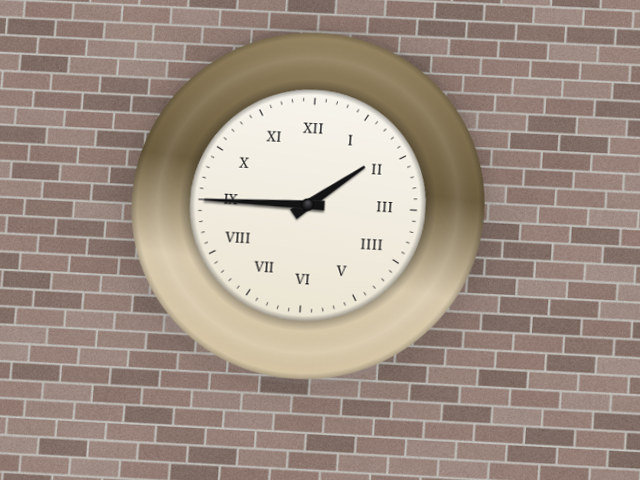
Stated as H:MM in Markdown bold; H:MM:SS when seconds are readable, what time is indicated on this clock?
**1:45**
